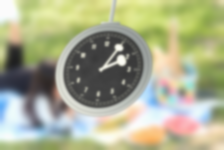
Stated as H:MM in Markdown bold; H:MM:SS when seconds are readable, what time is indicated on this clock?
**2:05**
